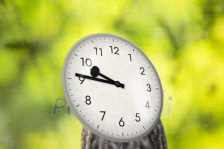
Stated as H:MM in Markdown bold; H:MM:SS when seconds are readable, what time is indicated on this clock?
**9:46**
